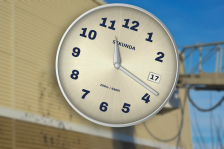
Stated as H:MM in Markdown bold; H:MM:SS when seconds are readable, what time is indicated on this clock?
**11:18**
